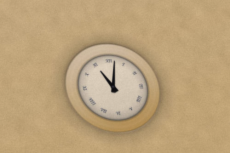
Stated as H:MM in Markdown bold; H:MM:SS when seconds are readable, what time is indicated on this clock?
**11:02**
